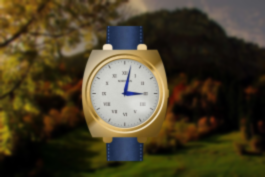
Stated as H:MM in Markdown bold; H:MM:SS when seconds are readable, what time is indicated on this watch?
**3:02**
